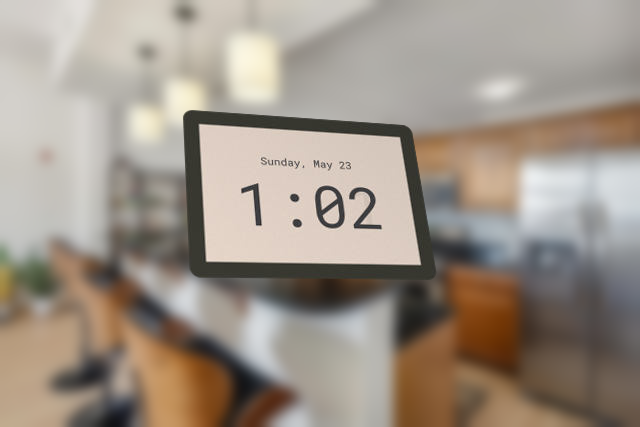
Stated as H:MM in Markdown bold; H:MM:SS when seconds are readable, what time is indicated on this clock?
**1:02**
